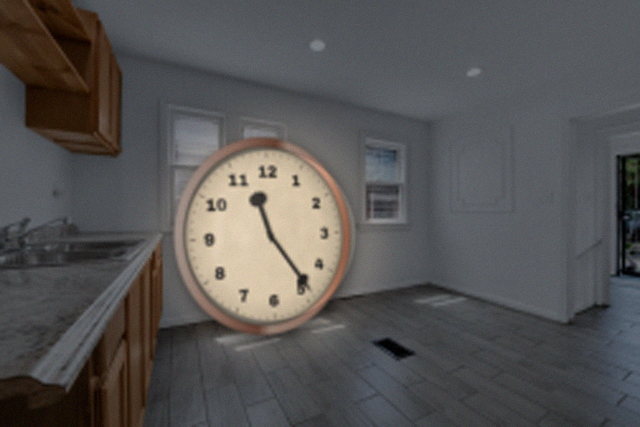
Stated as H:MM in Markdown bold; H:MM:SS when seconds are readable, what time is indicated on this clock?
**11:24**
